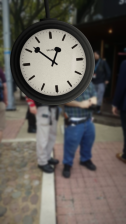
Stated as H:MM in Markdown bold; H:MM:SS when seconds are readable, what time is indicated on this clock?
**12:52**
